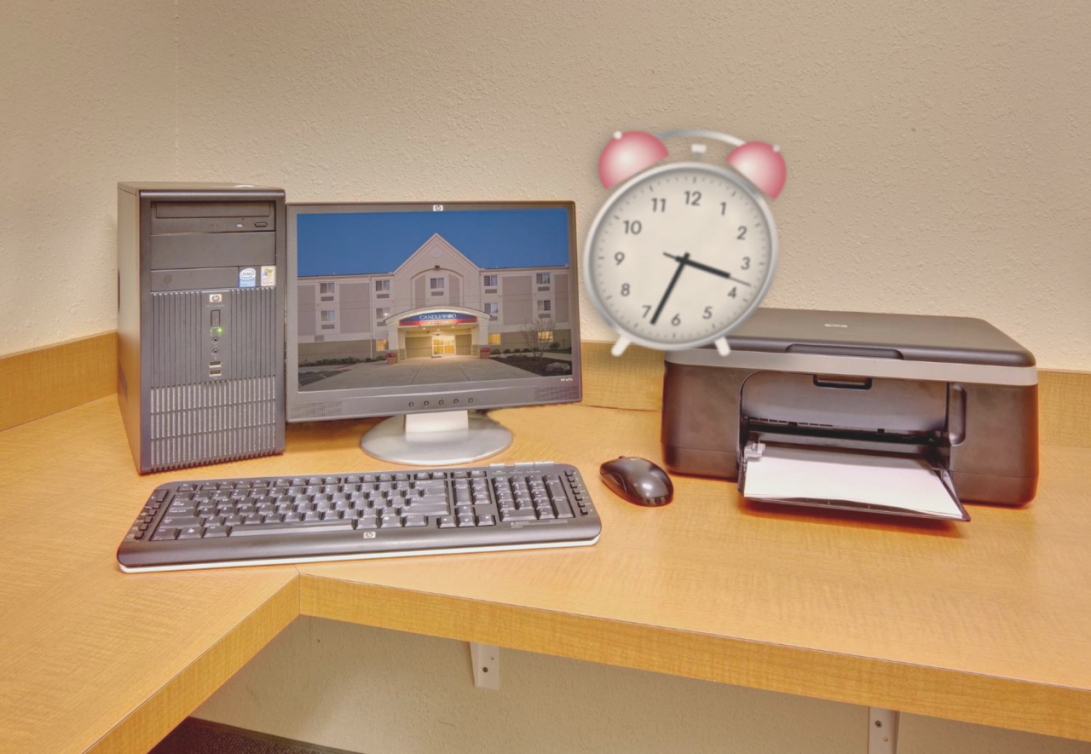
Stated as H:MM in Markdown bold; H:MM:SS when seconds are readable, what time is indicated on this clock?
**3:33:18**
